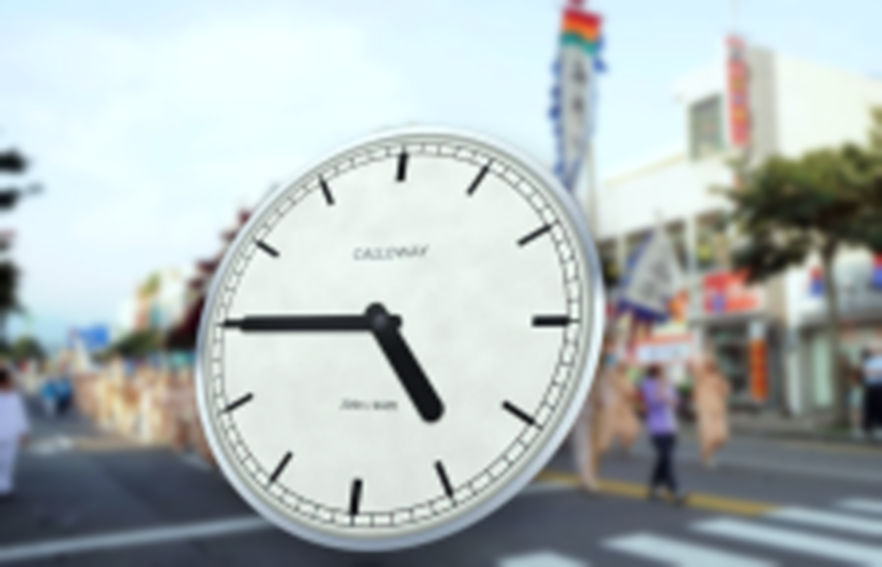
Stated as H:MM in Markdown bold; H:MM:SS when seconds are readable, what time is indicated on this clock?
**4:45**
